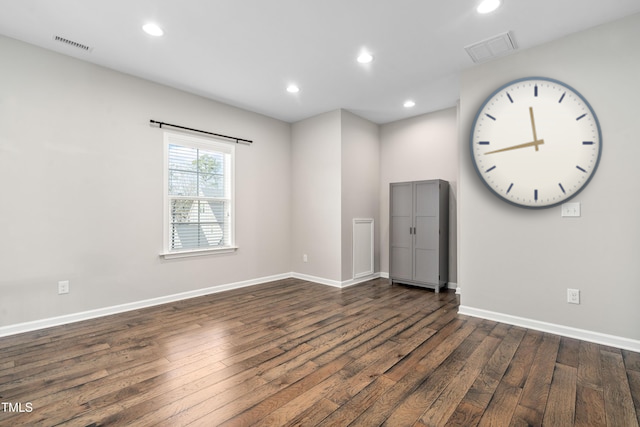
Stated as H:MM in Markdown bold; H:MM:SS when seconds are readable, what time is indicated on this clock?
**11:43**
